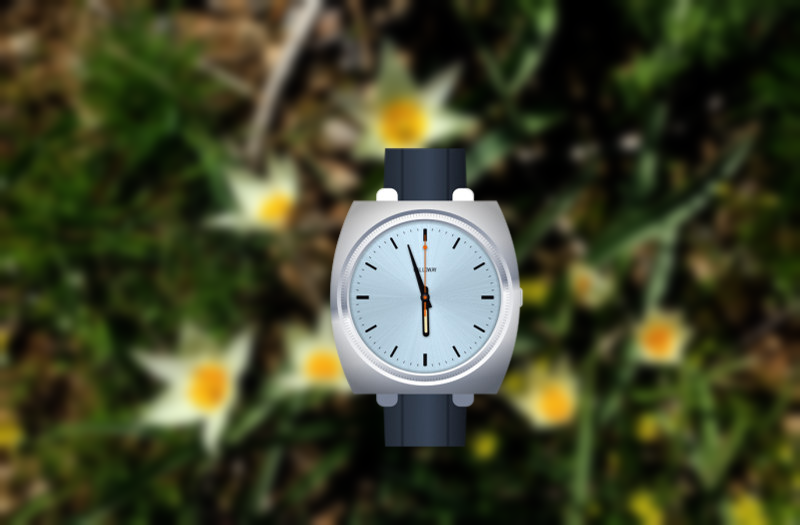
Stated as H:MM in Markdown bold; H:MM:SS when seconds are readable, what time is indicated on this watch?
**5:57:00**
